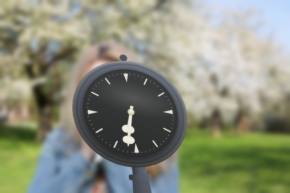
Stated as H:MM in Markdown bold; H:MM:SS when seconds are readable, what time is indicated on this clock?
**6:32**
